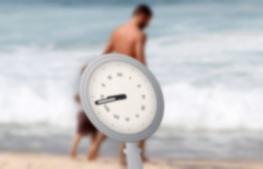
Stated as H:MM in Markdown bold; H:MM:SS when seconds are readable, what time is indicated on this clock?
**8:43**
